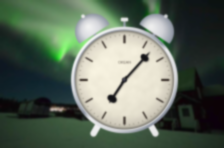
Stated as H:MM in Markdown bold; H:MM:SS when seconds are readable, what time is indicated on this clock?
**7:07**
